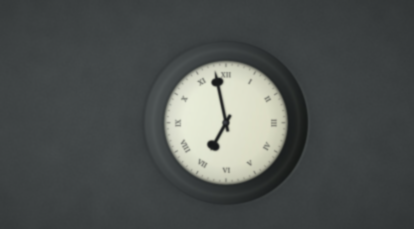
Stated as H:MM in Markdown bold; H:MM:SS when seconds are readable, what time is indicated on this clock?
**6:58**
